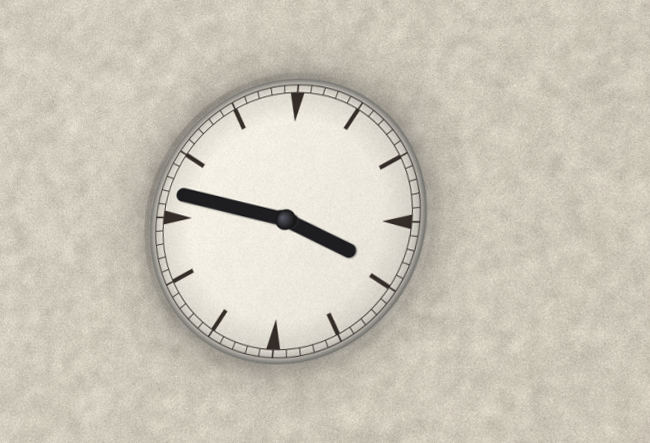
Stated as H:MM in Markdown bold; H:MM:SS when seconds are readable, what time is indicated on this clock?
**3:47**
